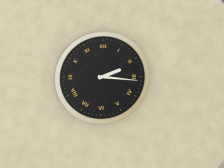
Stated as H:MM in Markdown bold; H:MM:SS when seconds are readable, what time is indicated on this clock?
**2:16**
